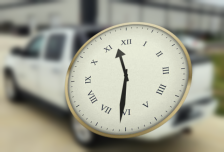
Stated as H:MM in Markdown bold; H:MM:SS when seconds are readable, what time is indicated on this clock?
**11:31**
